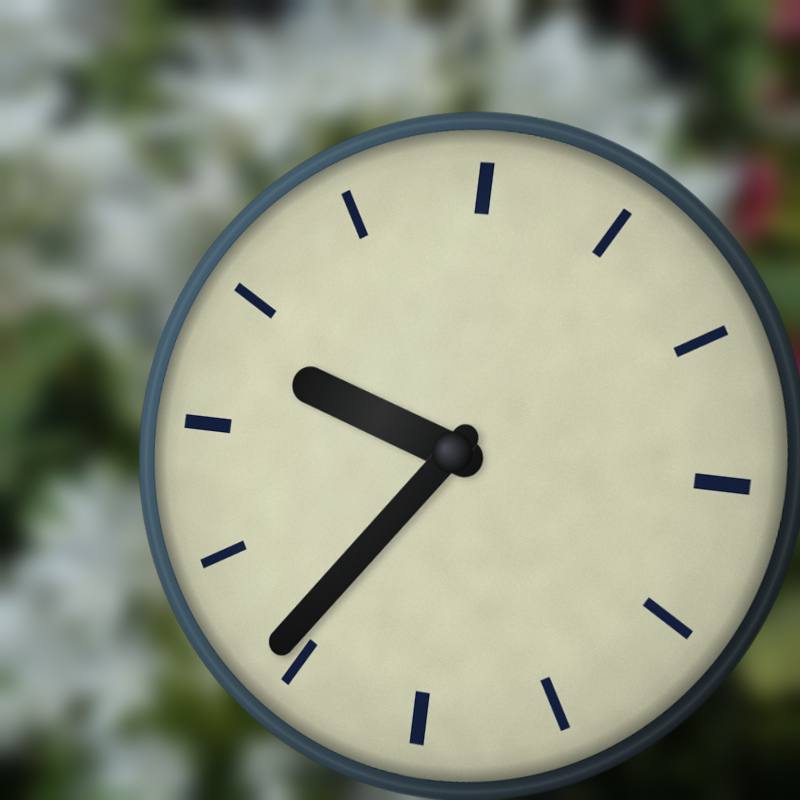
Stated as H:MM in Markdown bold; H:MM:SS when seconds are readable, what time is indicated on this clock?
**9:36**
